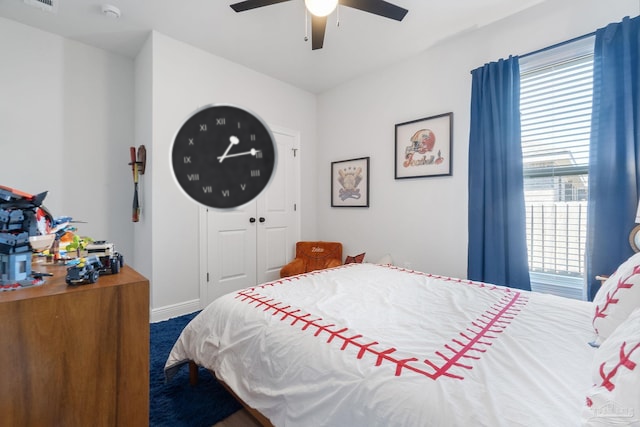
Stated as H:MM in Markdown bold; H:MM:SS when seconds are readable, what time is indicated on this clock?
**1:14**
